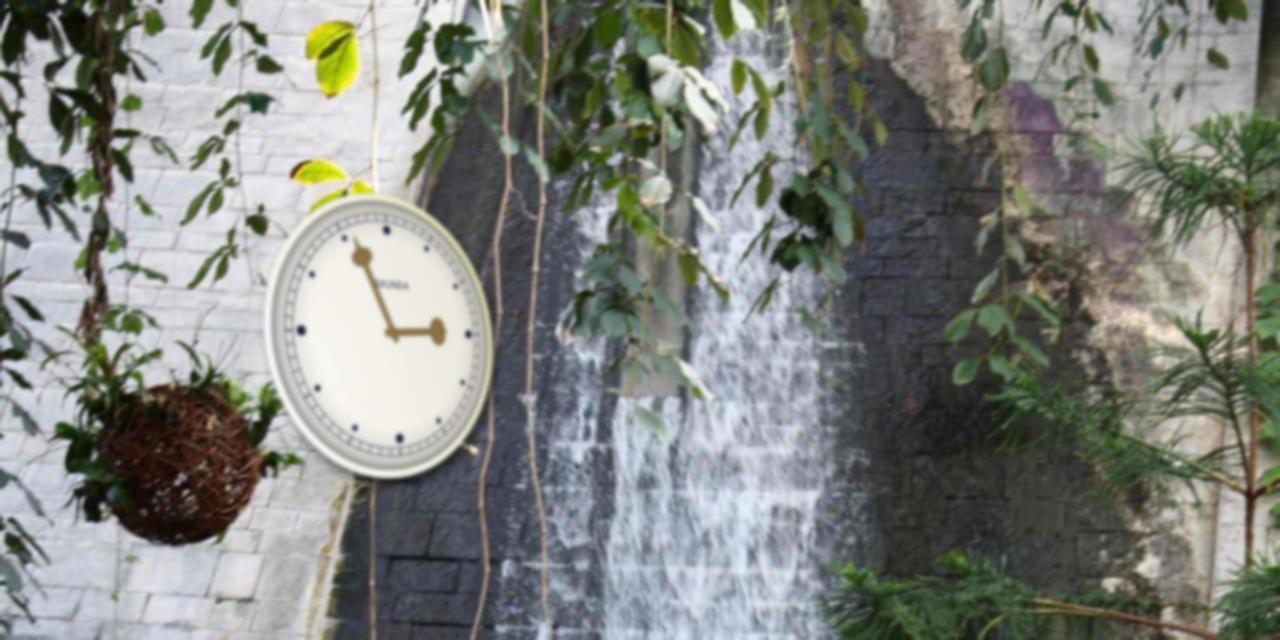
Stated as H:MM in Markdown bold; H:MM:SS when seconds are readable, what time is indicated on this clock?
**2:56**
